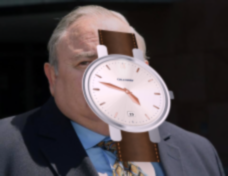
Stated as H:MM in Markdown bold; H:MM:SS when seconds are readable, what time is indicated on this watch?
**4:48**
